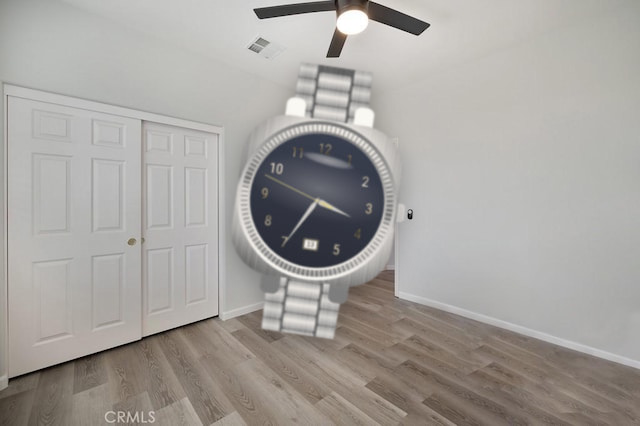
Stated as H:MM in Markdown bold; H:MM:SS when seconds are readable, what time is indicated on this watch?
**3:34:48**
